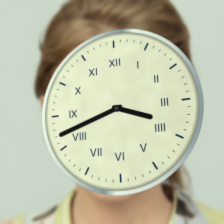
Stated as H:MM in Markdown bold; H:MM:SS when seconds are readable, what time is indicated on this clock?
**3:42**
